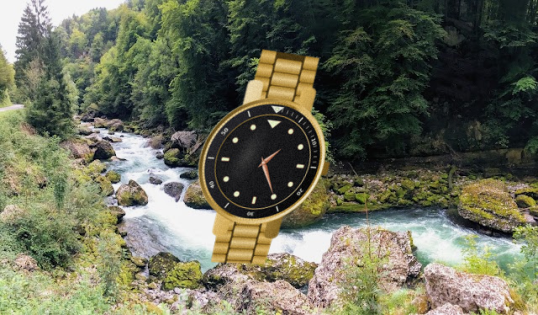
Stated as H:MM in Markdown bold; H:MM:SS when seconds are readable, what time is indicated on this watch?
**1:25**
